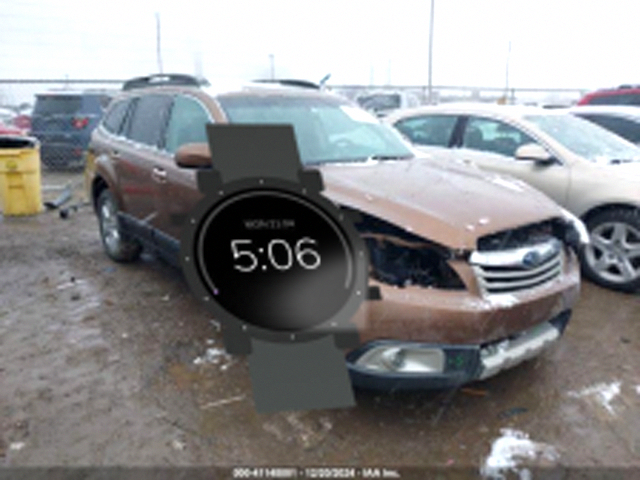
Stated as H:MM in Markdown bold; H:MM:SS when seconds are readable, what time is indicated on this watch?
**5:06**
